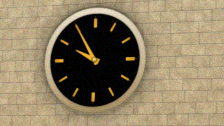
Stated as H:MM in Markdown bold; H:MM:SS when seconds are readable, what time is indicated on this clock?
**9:55**
